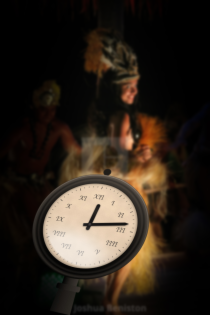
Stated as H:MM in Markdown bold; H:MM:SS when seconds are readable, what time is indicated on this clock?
**12:13**
